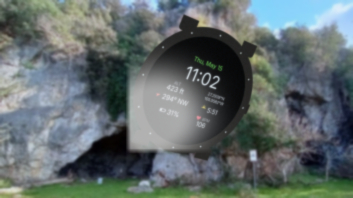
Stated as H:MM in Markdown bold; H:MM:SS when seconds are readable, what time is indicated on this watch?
**11:02**
